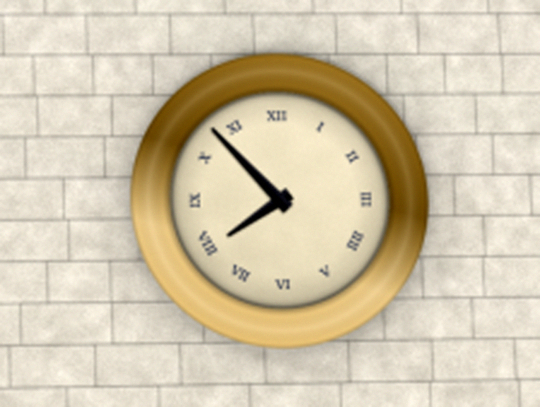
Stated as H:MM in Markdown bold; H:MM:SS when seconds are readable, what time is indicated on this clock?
**7:53**
